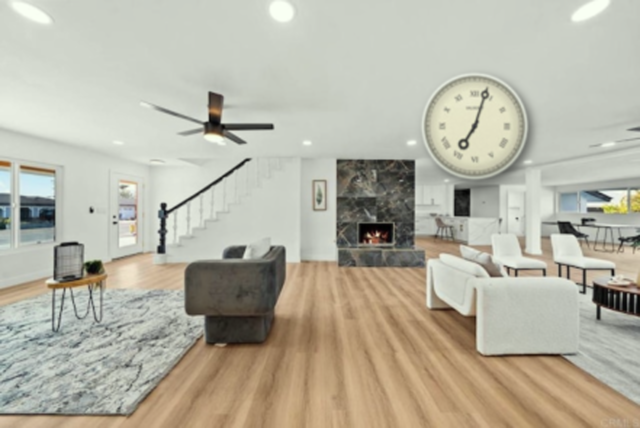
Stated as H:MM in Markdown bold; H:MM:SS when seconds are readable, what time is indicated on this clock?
**7:03**
